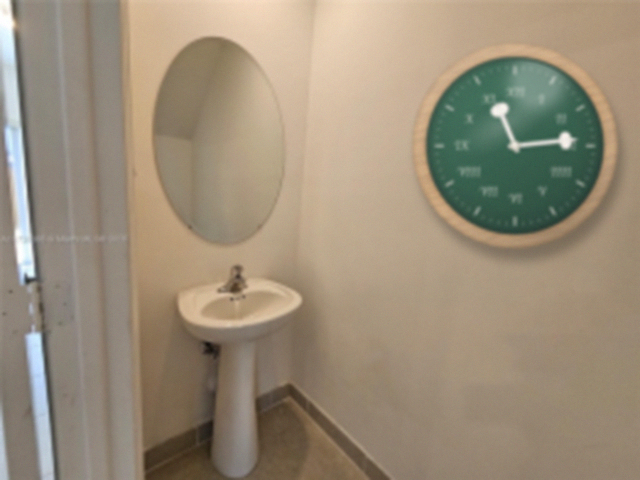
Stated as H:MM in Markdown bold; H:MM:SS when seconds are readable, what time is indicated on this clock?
**11:14**
